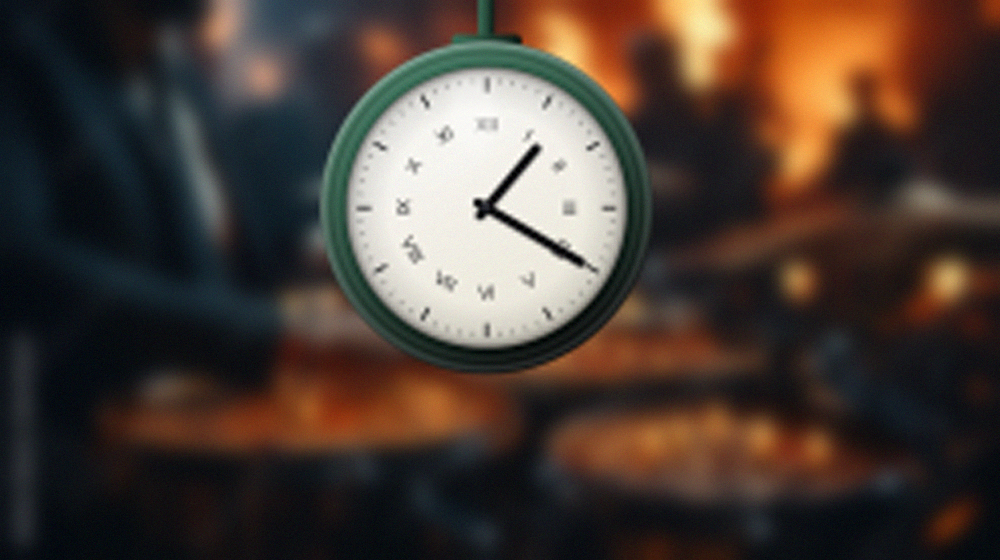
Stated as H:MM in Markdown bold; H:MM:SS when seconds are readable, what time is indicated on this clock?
**1:20**
